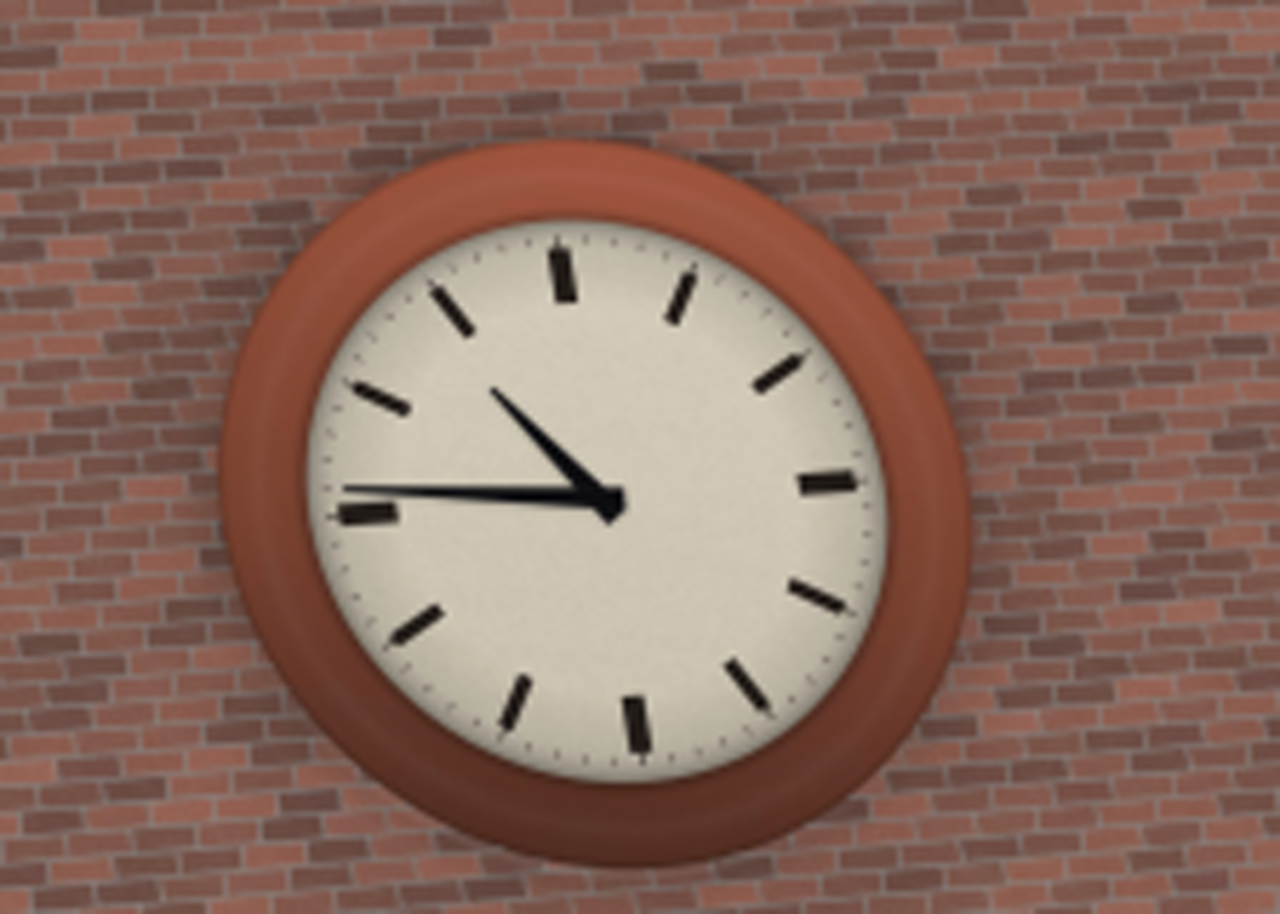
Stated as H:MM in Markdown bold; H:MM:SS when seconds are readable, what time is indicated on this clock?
**10:46**
